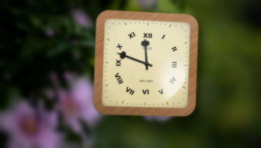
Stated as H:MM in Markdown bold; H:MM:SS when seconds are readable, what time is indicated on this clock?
**11:48**
